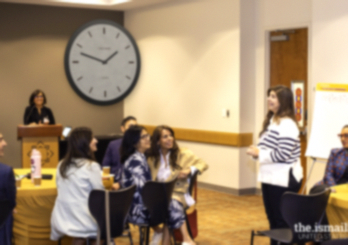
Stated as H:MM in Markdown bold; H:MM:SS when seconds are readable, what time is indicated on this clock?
**1:48**
